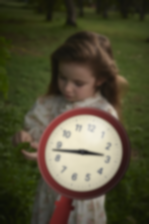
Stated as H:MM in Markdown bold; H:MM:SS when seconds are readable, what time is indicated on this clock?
**2:43**
